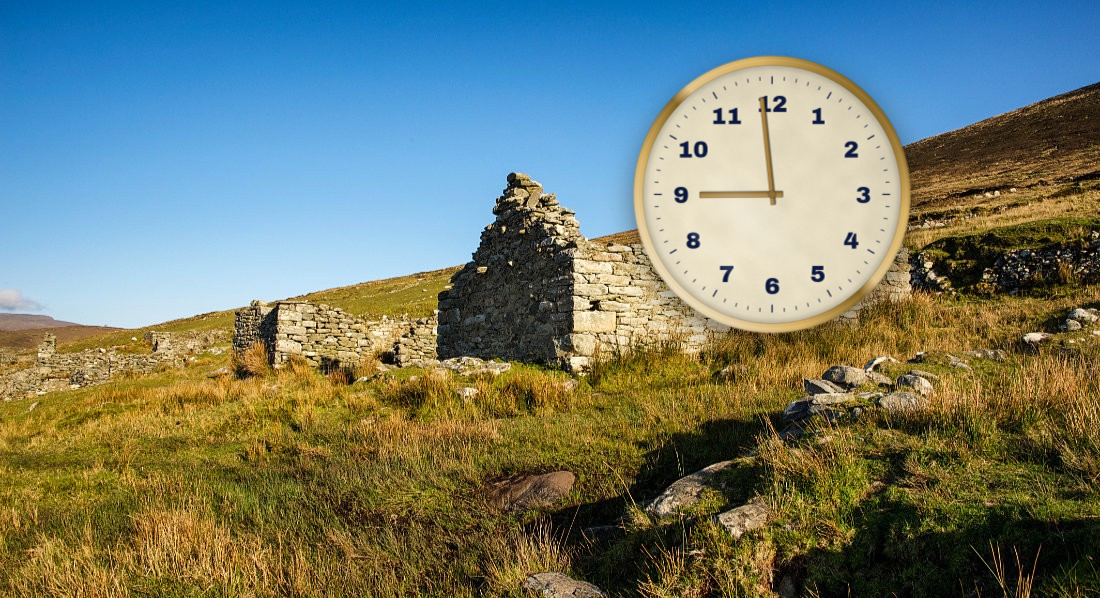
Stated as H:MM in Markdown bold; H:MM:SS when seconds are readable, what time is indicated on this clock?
**8:59**
